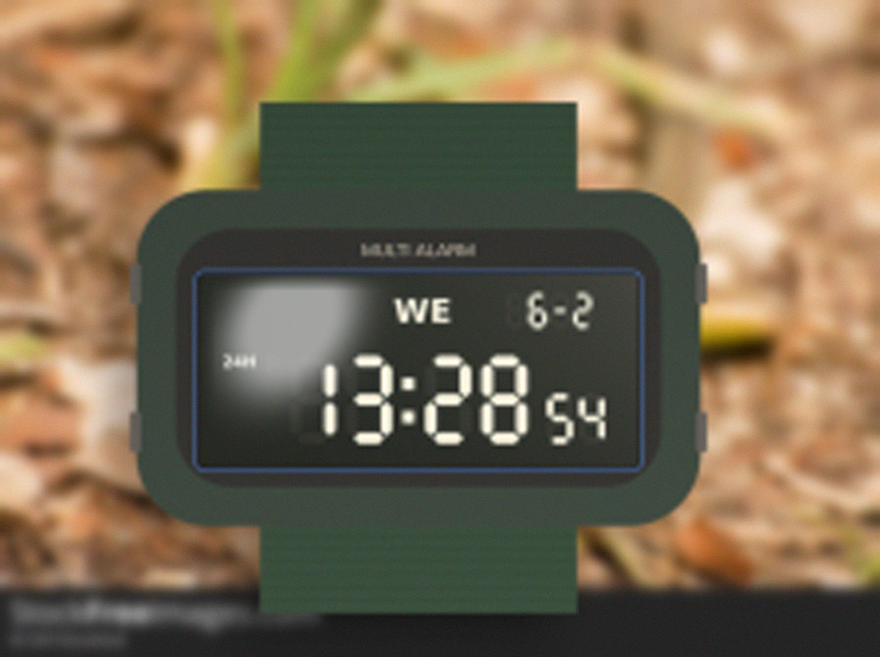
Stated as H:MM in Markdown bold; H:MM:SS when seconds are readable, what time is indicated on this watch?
**13:28:54**
